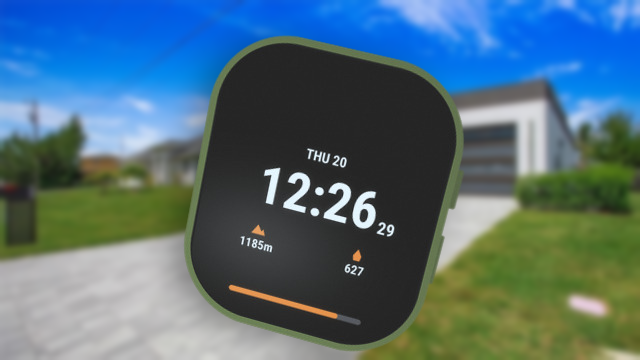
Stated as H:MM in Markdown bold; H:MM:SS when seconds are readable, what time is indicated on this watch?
**12:26:29**
